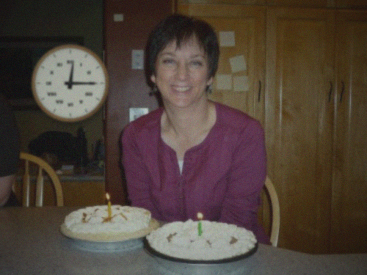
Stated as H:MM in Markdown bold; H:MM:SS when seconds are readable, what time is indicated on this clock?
**12:15**
